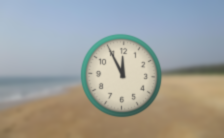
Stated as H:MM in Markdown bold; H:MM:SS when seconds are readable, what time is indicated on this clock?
**11:55**
